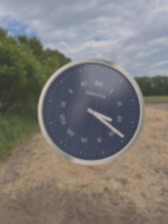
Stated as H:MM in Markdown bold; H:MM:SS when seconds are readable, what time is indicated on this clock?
**3:19**
